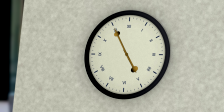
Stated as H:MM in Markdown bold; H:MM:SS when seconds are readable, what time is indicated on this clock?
**4:55**
